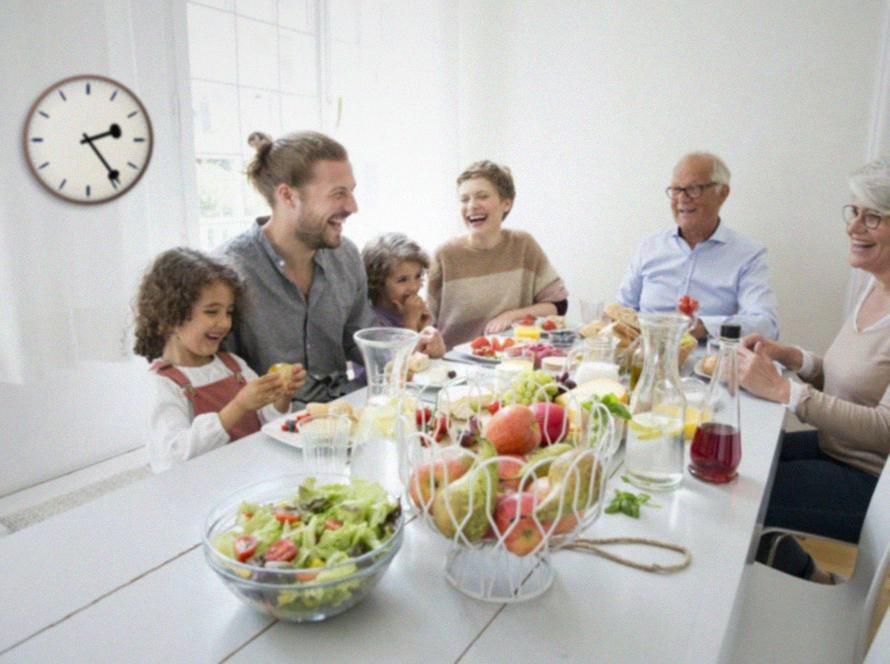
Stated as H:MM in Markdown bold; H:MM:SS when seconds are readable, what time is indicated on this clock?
**2:24**
